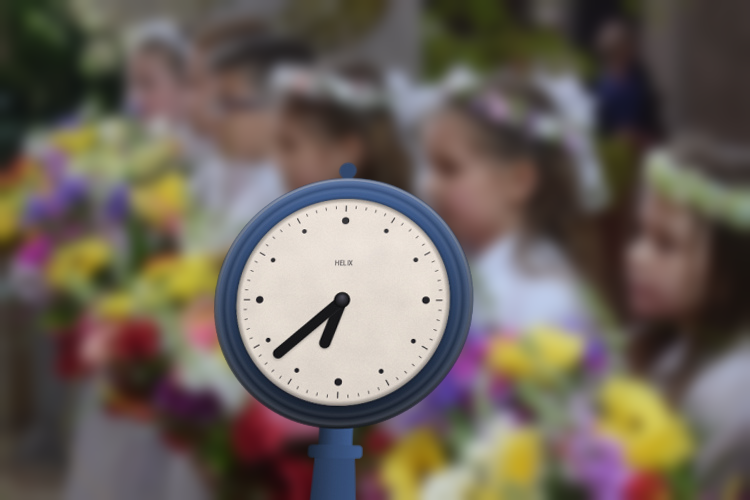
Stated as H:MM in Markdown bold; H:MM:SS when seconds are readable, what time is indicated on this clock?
**6:38**
